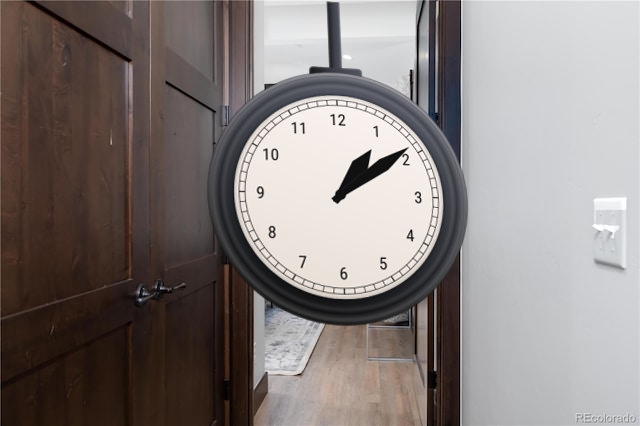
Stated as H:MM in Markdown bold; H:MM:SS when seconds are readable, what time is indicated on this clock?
**1:09**
